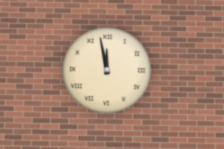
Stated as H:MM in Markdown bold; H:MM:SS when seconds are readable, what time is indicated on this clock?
**11:58**
